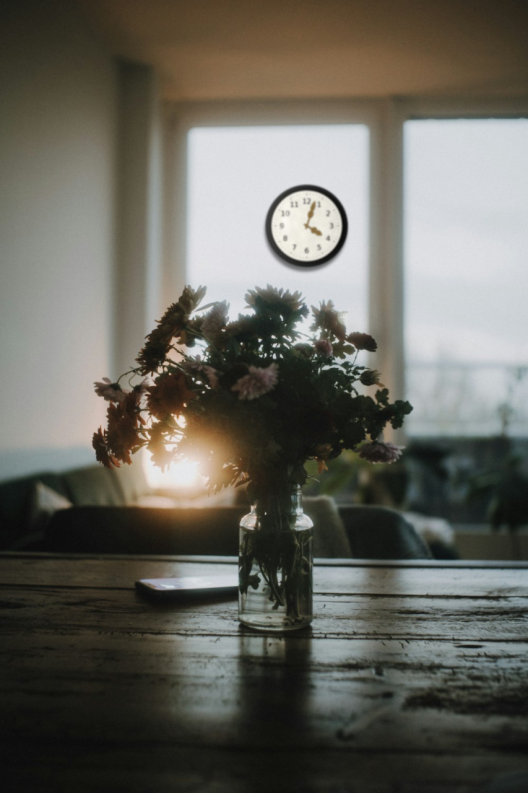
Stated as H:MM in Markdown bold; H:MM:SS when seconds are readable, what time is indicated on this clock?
**4:03**
